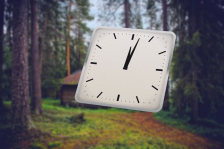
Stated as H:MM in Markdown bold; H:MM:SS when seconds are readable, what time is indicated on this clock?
**12:02**
